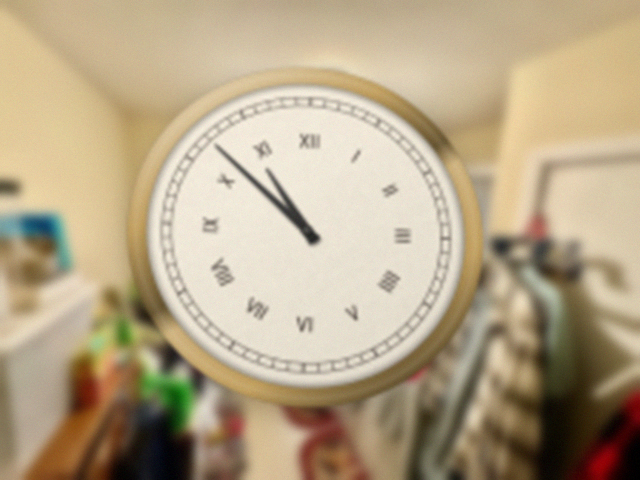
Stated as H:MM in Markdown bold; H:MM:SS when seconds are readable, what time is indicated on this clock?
**10:52**
